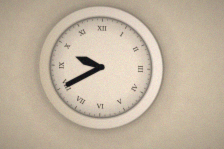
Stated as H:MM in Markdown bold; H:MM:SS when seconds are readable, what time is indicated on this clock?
**9:40**
